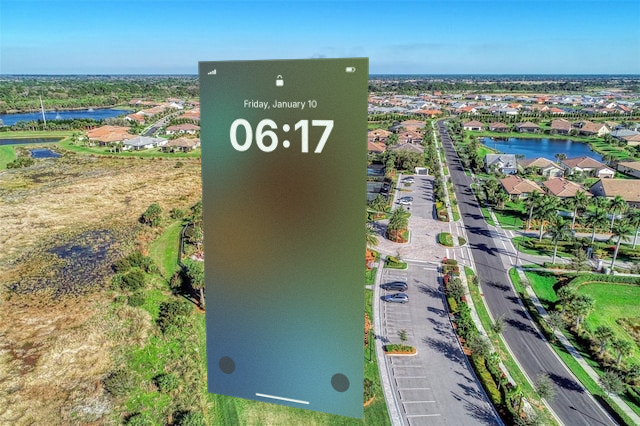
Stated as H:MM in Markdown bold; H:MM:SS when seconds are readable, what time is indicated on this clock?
**6:17**
